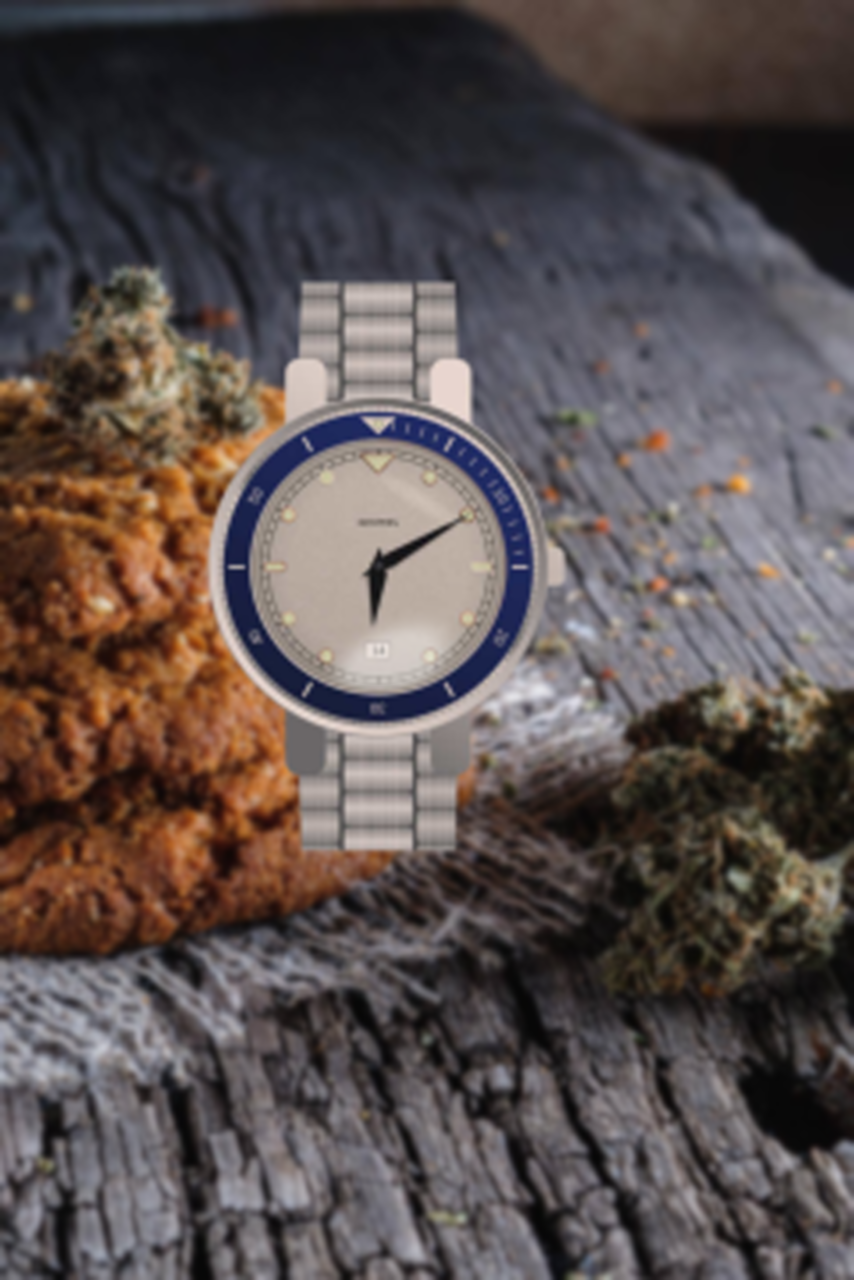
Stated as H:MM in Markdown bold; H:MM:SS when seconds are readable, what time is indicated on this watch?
**6:10**
